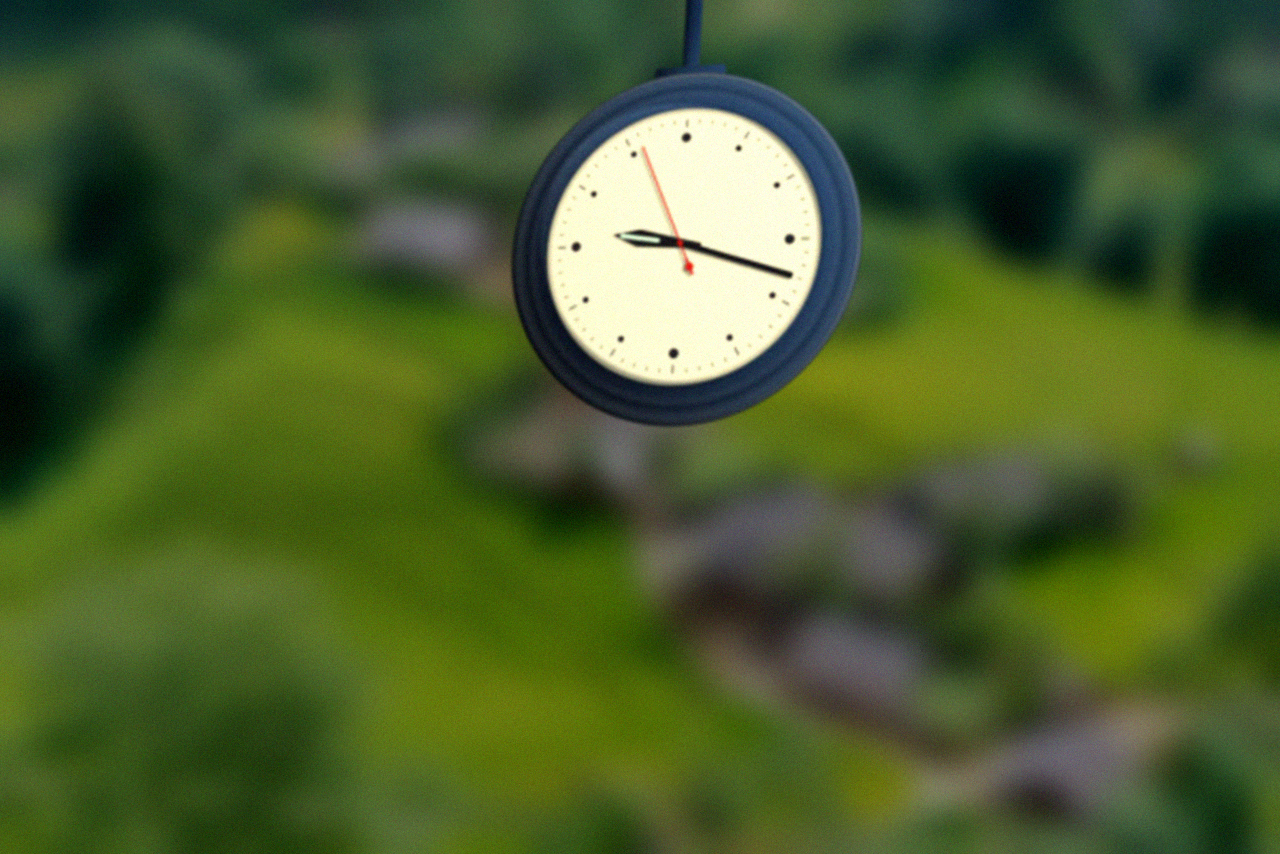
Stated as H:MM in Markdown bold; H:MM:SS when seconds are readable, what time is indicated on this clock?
**9:17:56**
